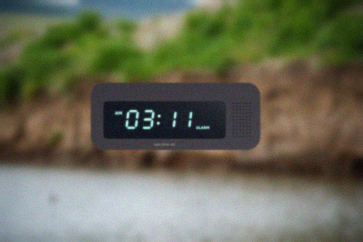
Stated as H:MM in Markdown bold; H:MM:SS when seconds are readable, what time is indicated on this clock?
**3:11**
